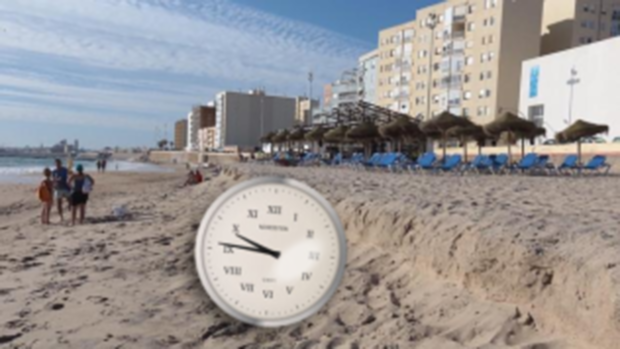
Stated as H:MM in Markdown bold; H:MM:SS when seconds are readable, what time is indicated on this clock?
**9:46**
